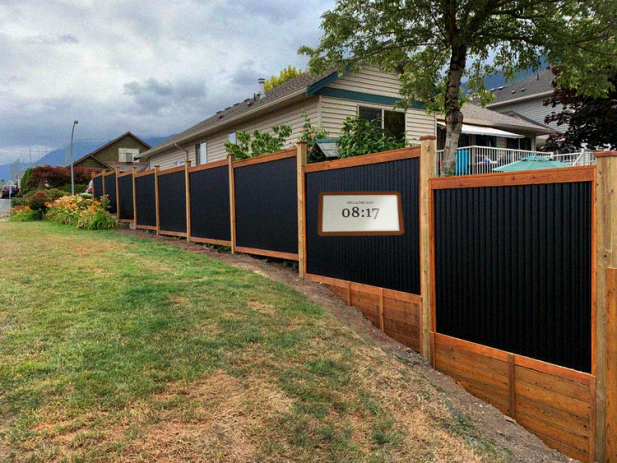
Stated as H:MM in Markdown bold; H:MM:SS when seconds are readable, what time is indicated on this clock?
**8:17**
